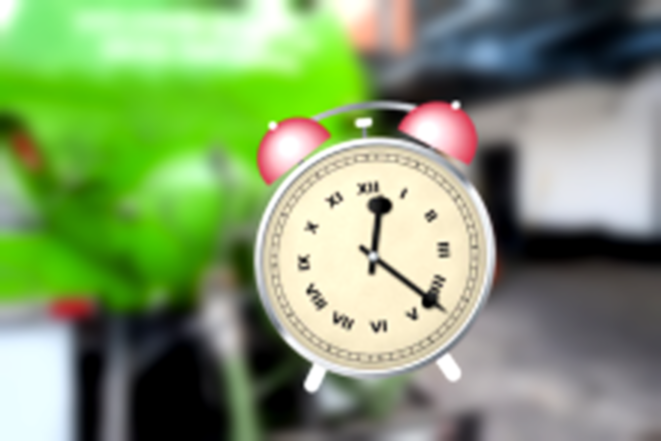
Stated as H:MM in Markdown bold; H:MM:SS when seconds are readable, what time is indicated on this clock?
**12:22**
